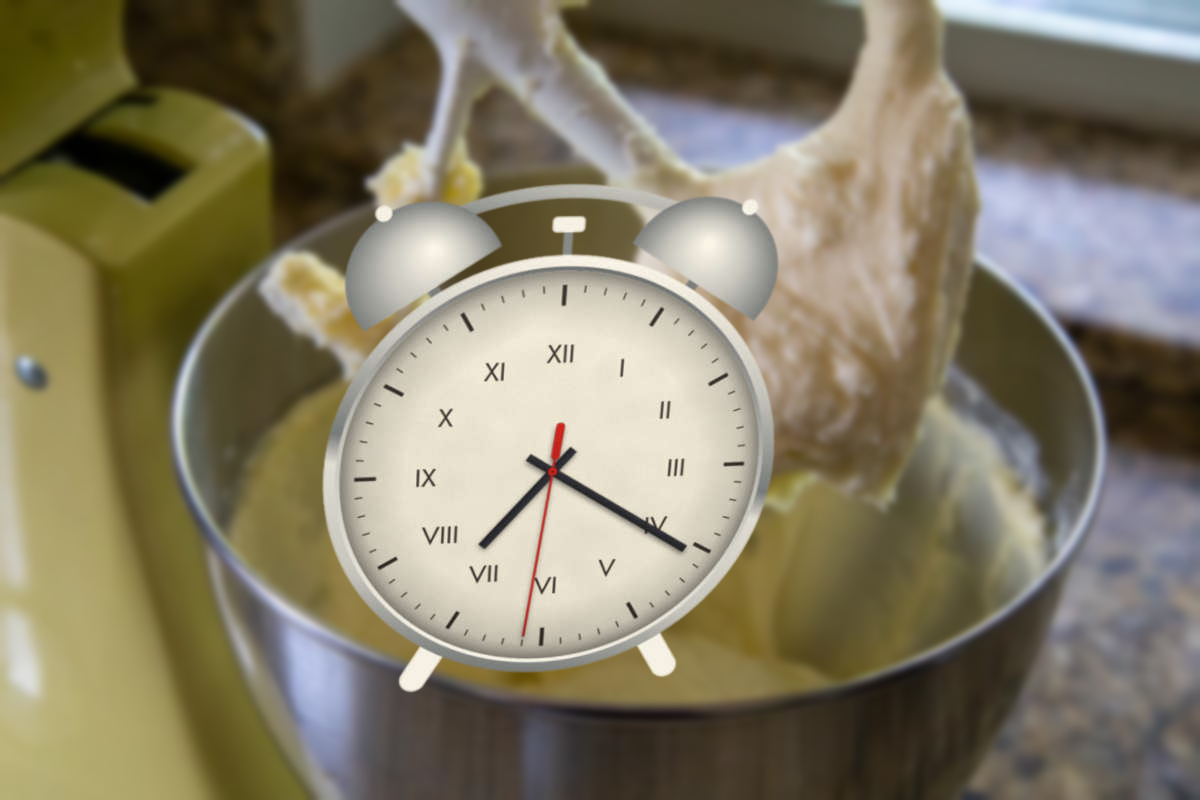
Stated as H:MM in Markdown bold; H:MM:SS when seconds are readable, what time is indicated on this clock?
**7:20:31**
